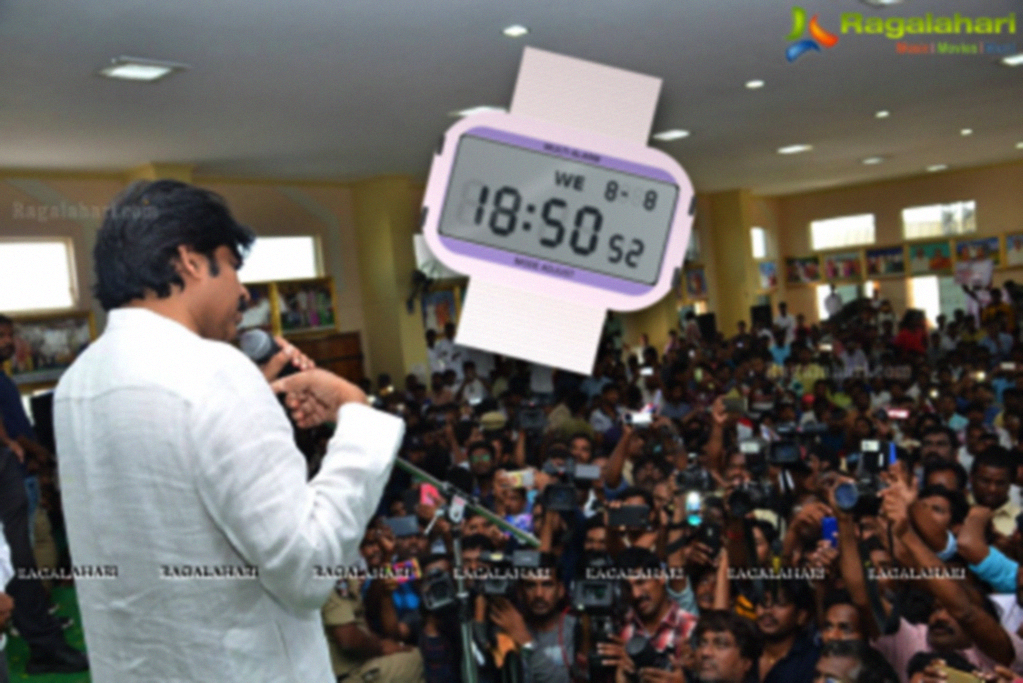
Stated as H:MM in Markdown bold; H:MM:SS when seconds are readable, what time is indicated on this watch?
**18:50:52**
